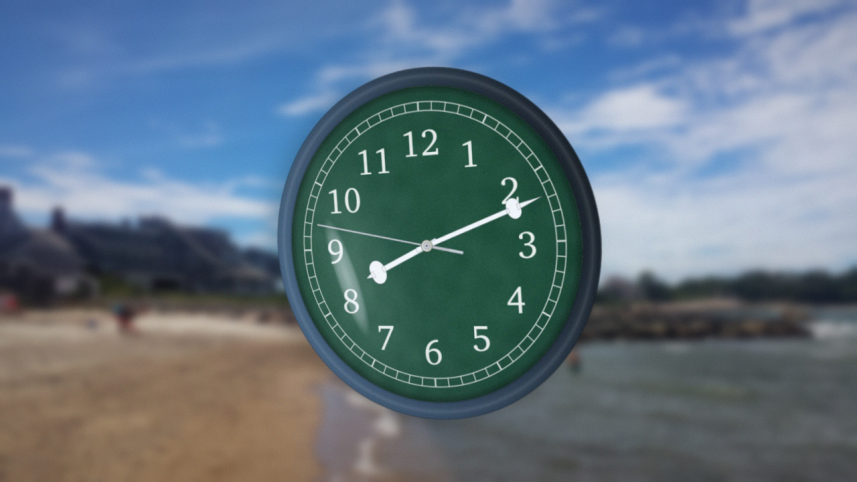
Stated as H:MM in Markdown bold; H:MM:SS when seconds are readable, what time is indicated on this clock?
**8:11:47**
